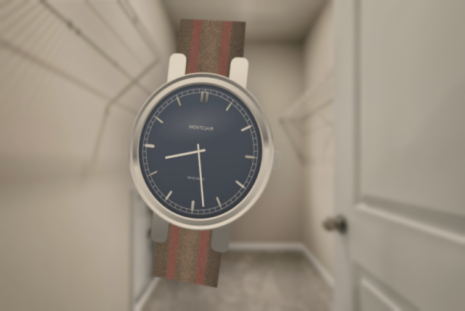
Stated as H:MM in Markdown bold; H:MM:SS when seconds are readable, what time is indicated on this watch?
**8:28**
